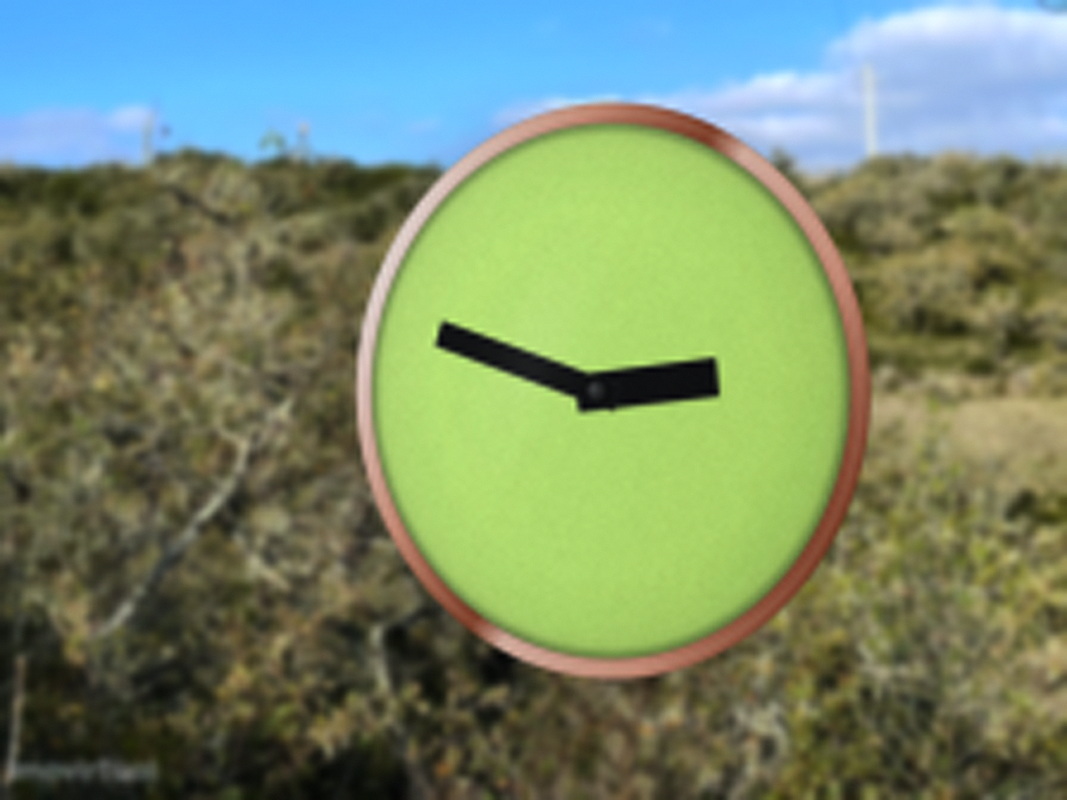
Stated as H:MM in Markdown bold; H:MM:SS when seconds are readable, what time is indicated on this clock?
**2:48**
